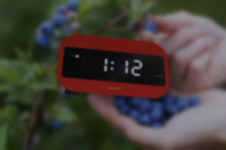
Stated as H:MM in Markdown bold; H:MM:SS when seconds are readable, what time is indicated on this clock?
**1:12**
